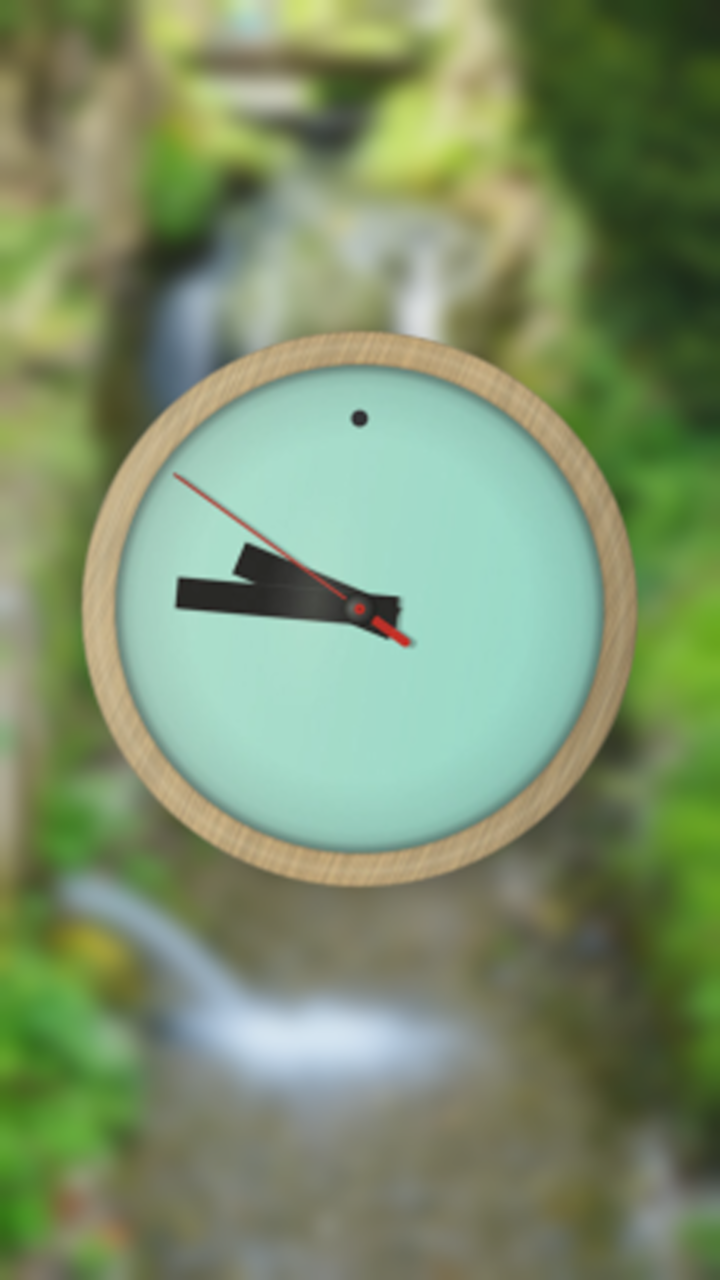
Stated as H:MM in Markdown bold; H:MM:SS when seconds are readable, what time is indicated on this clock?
**9:45:51**
